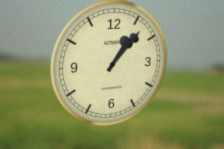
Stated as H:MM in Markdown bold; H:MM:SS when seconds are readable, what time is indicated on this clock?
**1:07**
